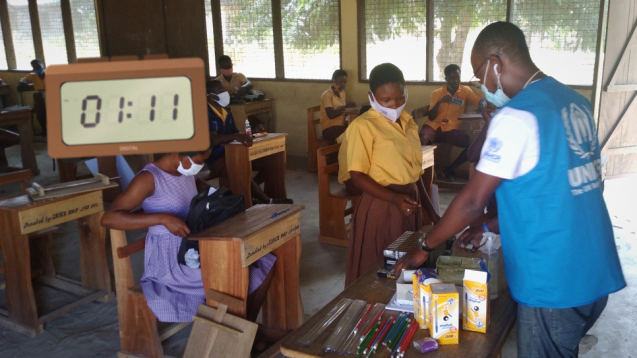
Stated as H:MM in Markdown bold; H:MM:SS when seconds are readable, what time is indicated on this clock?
**1:11**
